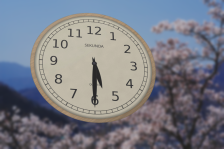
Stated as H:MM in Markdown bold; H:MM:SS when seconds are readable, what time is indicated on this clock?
**5:30**
